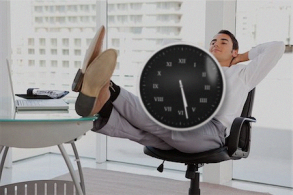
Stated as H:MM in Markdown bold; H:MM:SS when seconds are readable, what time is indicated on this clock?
**5:28**
